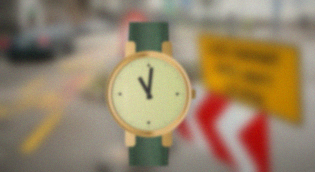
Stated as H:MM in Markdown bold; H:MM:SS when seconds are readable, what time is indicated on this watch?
**11:01**
